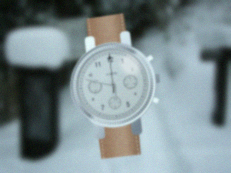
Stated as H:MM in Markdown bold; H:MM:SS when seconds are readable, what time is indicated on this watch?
**5:48**
